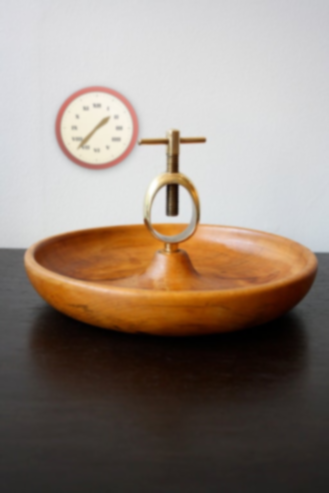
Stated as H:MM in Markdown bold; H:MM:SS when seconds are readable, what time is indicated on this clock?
**1:37**
